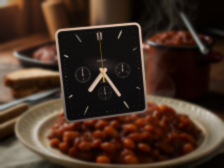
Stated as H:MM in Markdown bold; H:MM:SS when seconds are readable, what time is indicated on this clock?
**7:25**
